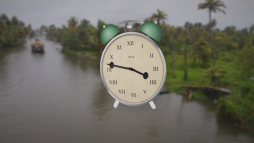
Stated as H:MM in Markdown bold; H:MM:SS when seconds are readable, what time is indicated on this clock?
**3:47**
